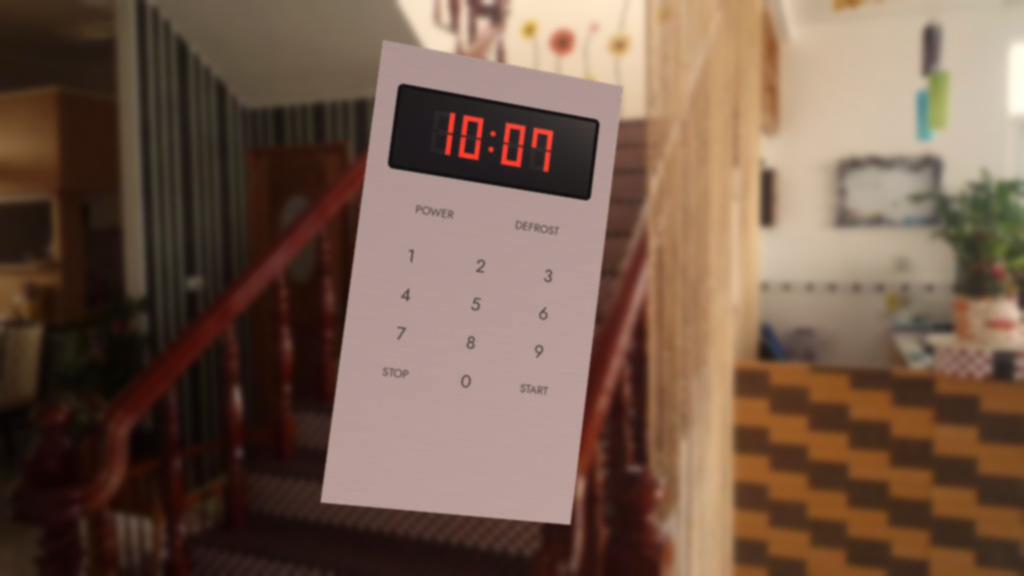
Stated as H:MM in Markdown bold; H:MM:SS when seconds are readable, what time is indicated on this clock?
**10:07**
